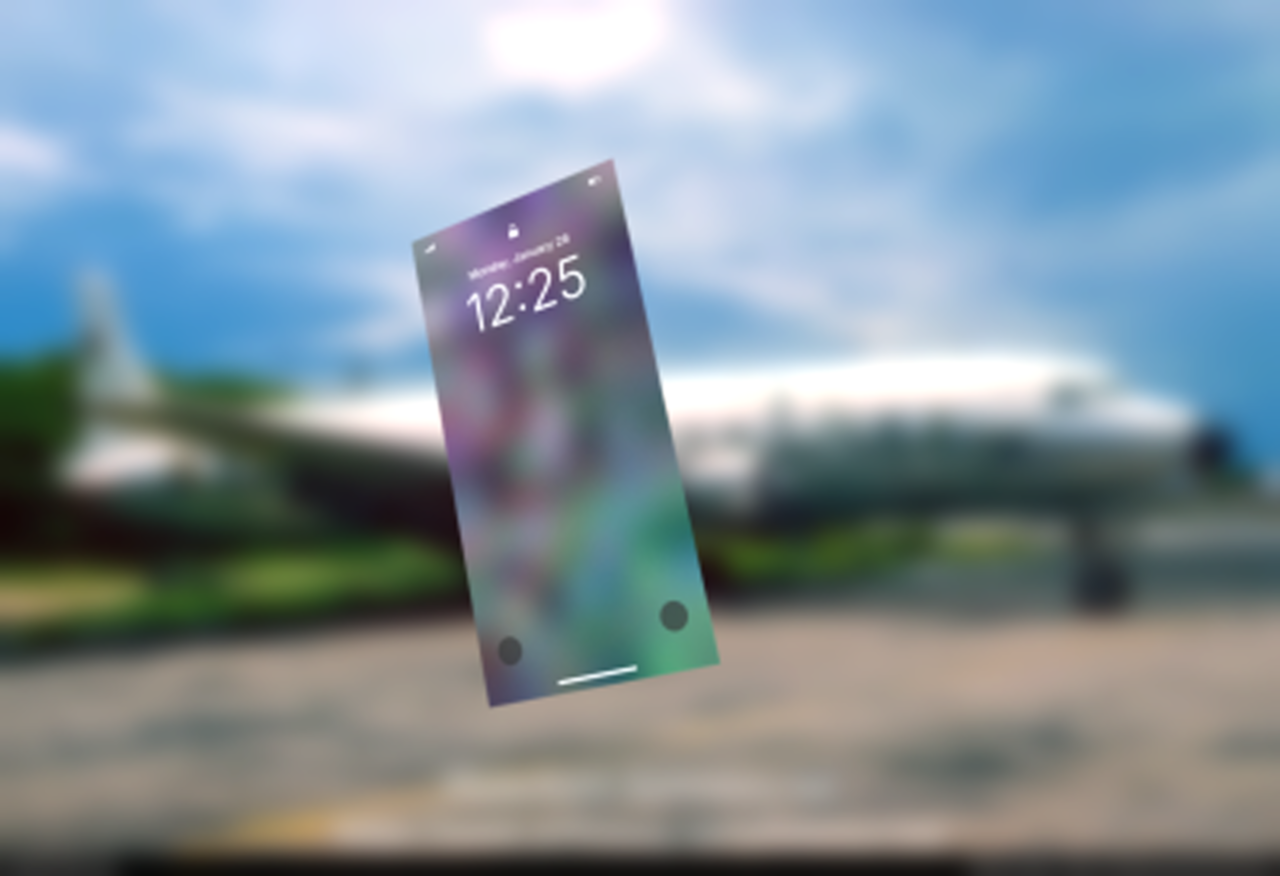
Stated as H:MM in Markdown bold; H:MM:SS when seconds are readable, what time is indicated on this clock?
**12:25**
